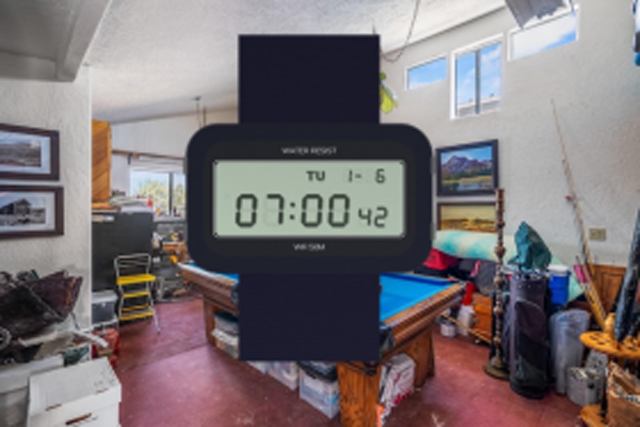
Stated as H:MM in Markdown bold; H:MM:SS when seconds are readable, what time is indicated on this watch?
**7:00:42**
